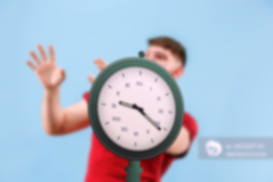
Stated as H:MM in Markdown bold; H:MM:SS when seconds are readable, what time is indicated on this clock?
**9:21**
